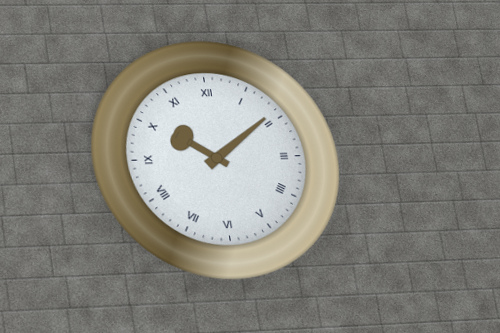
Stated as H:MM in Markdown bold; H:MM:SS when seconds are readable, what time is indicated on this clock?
**10:09**
